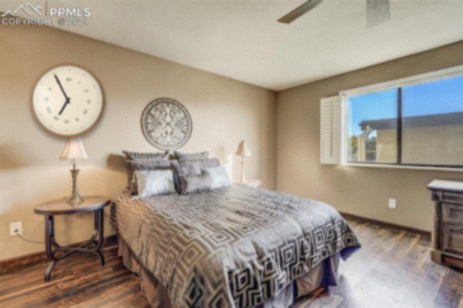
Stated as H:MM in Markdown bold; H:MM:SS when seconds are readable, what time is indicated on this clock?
**6:55**
